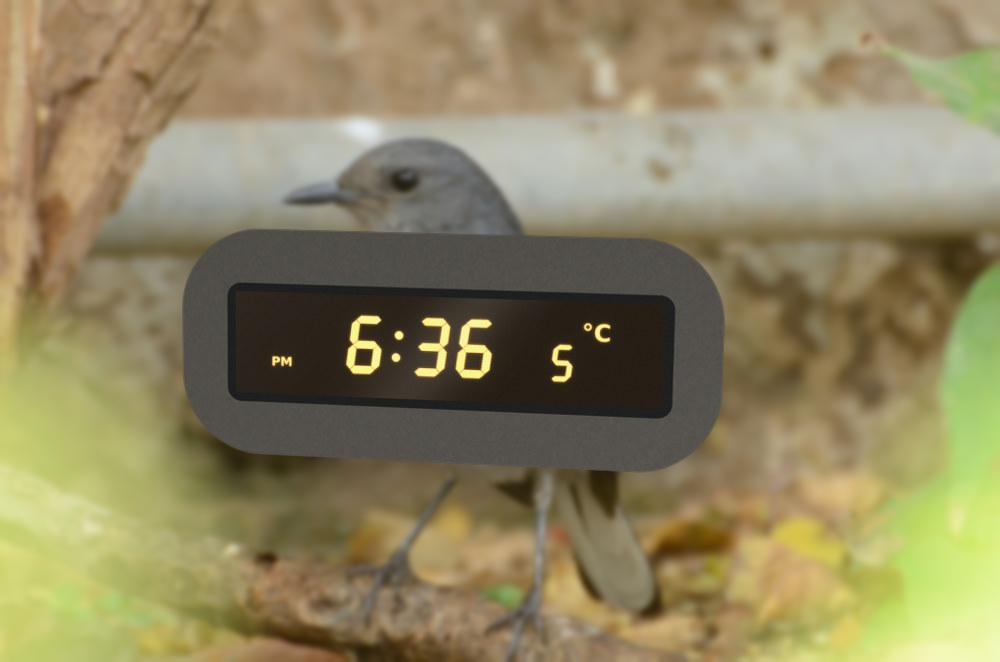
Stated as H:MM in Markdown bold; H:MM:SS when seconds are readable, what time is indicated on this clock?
**6:36**
